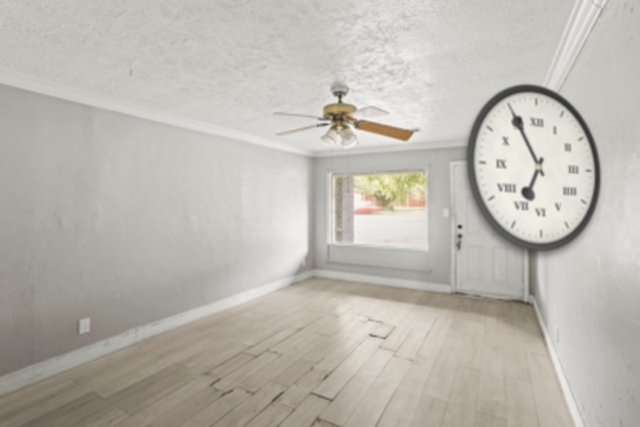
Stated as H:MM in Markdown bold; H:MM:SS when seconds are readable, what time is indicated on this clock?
**6:55**
